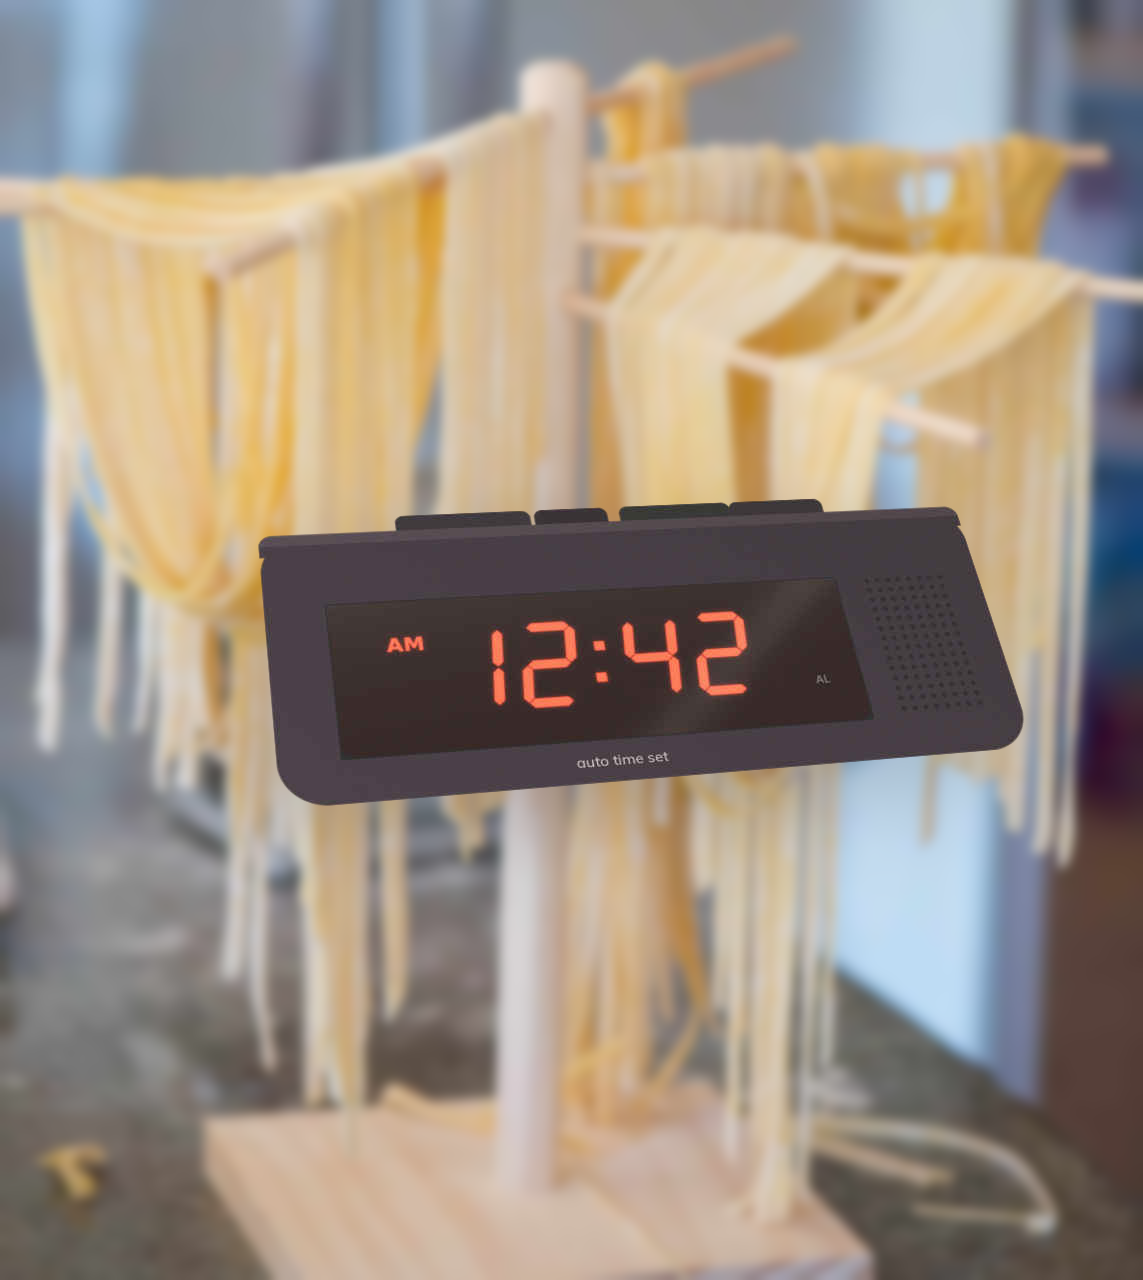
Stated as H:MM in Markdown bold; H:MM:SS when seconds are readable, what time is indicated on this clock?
**12:42**
